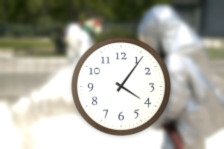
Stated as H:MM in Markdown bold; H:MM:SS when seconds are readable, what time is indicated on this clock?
**4:06**
